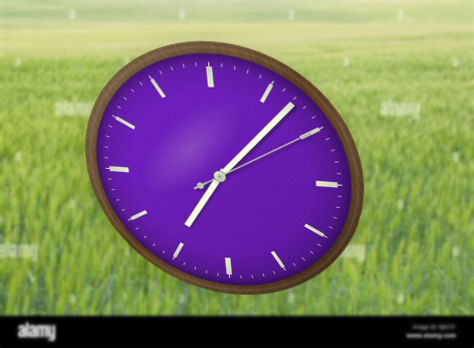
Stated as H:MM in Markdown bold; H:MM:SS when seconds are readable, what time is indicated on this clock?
**7:07:10**
